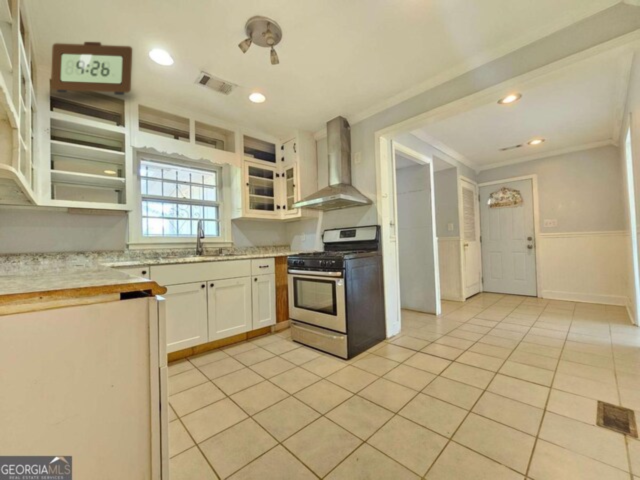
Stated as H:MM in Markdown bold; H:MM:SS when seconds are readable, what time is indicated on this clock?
**9:26**
